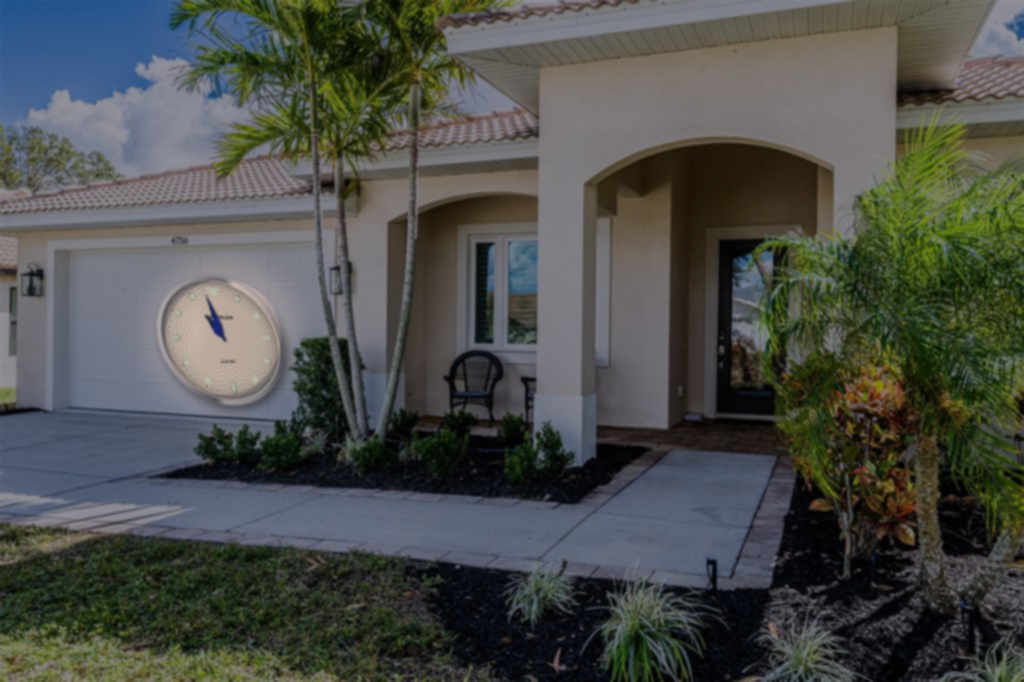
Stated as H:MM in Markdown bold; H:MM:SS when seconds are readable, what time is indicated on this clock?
**10:58**
